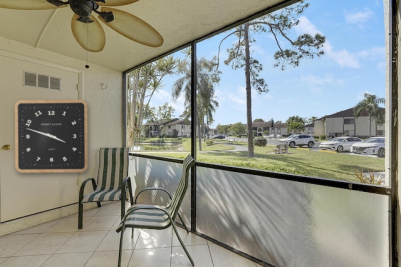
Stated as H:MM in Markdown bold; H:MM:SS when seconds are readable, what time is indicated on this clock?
**3:48**
